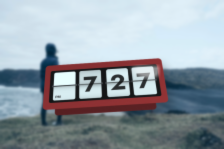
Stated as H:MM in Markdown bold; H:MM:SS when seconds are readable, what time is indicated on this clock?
**7:27**
